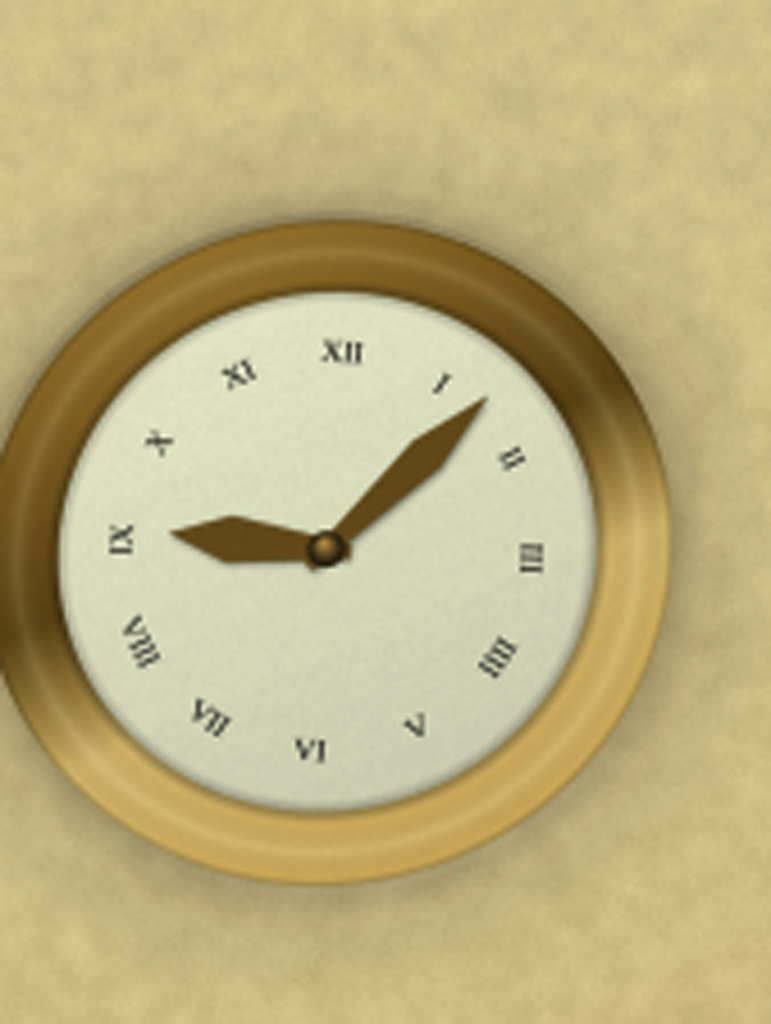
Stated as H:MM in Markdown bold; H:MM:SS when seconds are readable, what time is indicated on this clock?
**9:07**
